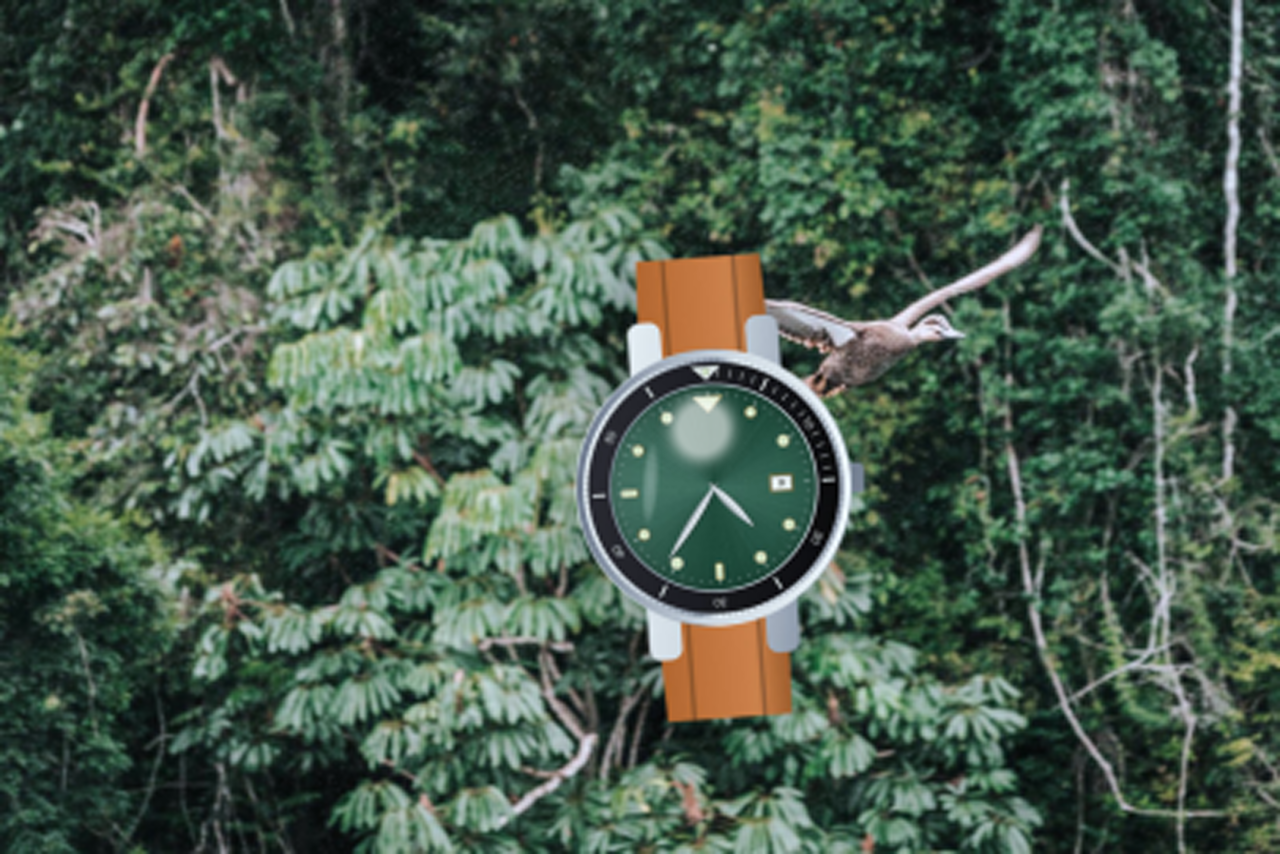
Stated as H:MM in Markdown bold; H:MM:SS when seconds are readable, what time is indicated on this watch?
**4:36**
